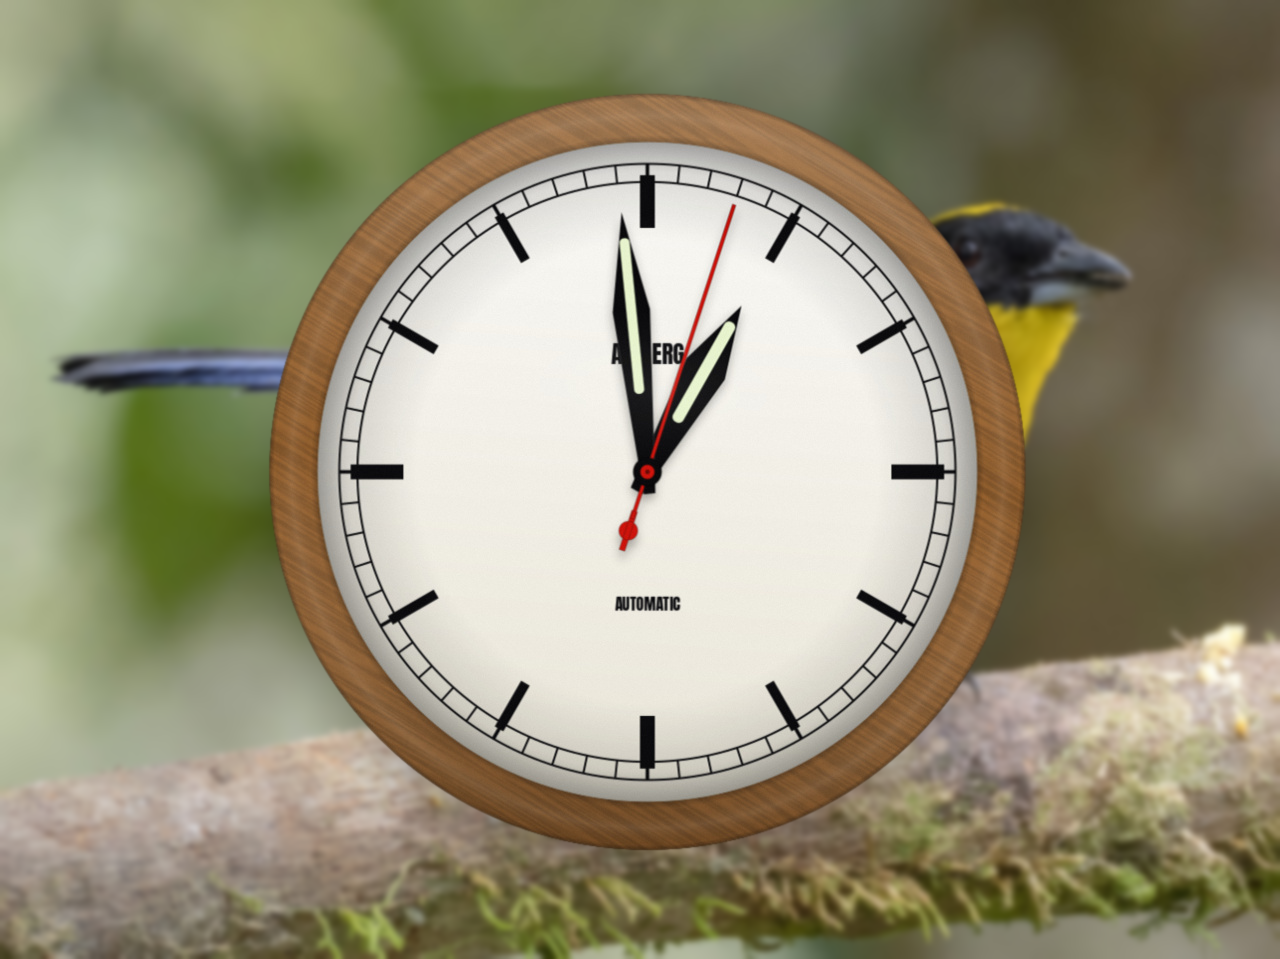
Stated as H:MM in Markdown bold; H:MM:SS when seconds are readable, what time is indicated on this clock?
**12:59:03**
